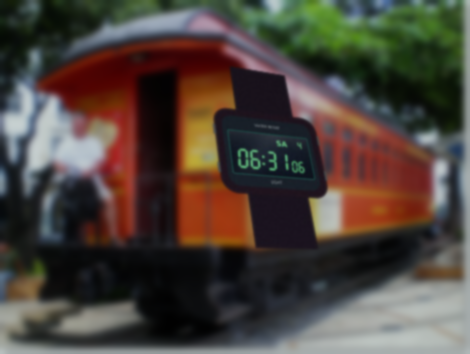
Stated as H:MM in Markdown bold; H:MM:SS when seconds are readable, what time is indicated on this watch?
**6:31:06**
